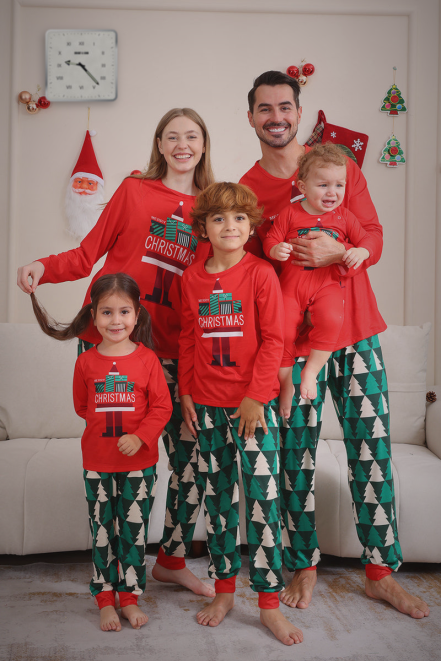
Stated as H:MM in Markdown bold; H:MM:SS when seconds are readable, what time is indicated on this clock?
**9:23**
